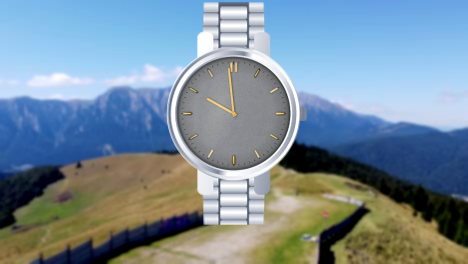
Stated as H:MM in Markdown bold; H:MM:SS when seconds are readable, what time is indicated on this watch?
**9:59**
